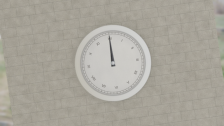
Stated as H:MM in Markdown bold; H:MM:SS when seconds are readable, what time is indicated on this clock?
**12:00**
